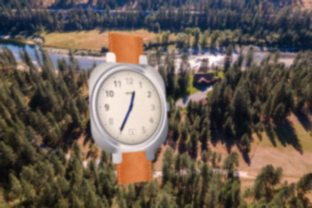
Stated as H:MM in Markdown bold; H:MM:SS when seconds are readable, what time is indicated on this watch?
**12:35**
